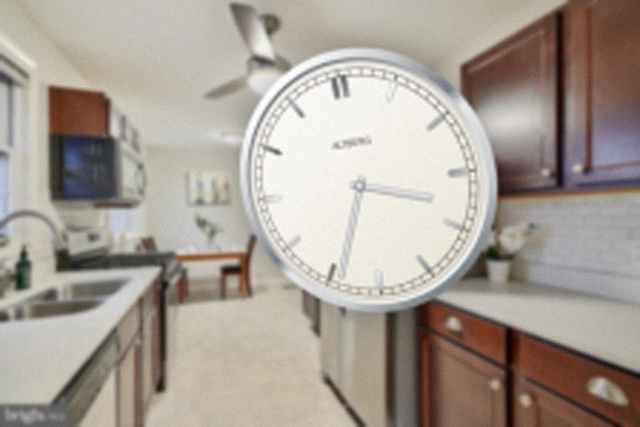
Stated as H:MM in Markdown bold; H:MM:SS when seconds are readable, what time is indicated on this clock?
**3:34**
